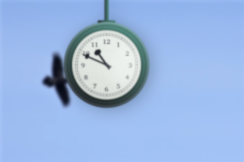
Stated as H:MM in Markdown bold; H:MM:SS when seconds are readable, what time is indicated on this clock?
**10:49**
